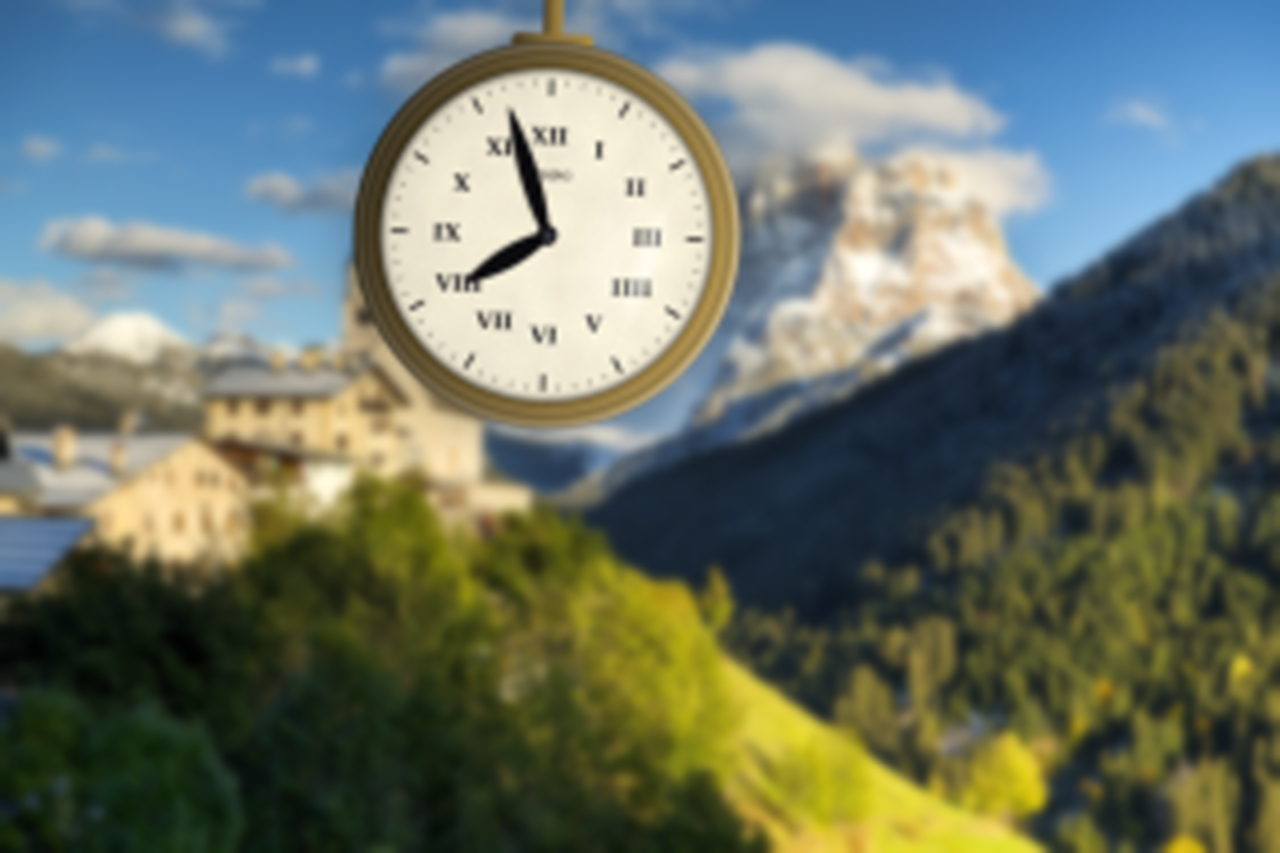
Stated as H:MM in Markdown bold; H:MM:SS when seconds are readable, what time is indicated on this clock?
**7:57**
